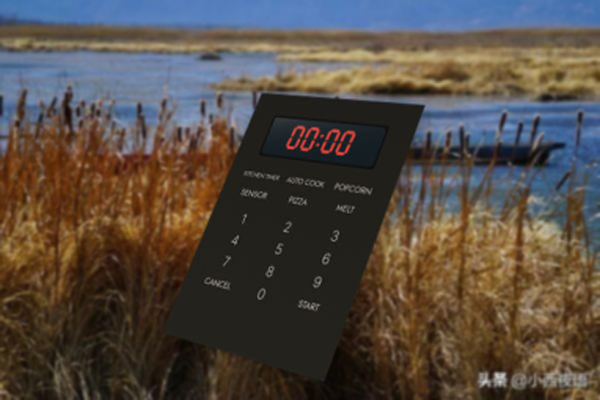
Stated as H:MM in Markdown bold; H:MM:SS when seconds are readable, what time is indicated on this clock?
**0:00**
